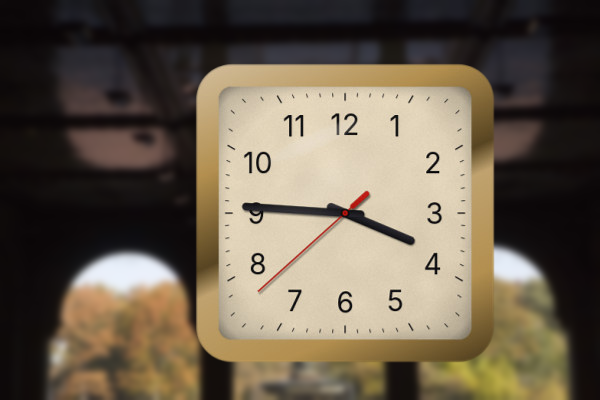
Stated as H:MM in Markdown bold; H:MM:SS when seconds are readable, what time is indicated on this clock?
**3:45:38**
